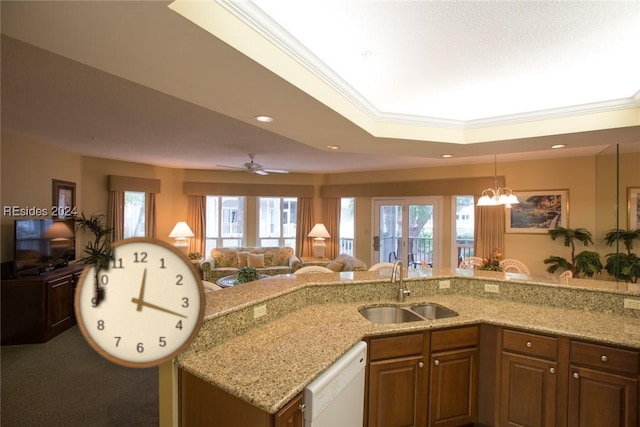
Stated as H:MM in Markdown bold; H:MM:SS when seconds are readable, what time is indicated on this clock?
**12:18**
